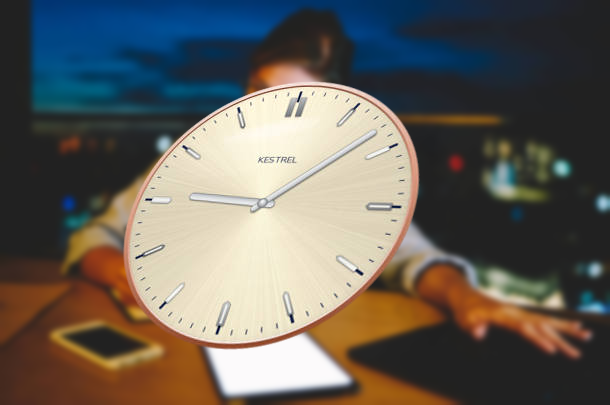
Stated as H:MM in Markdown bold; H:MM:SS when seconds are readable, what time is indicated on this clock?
**9:08**
